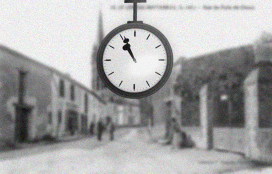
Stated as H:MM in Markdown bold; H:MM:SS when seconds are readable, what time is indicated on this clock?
**10:56**
